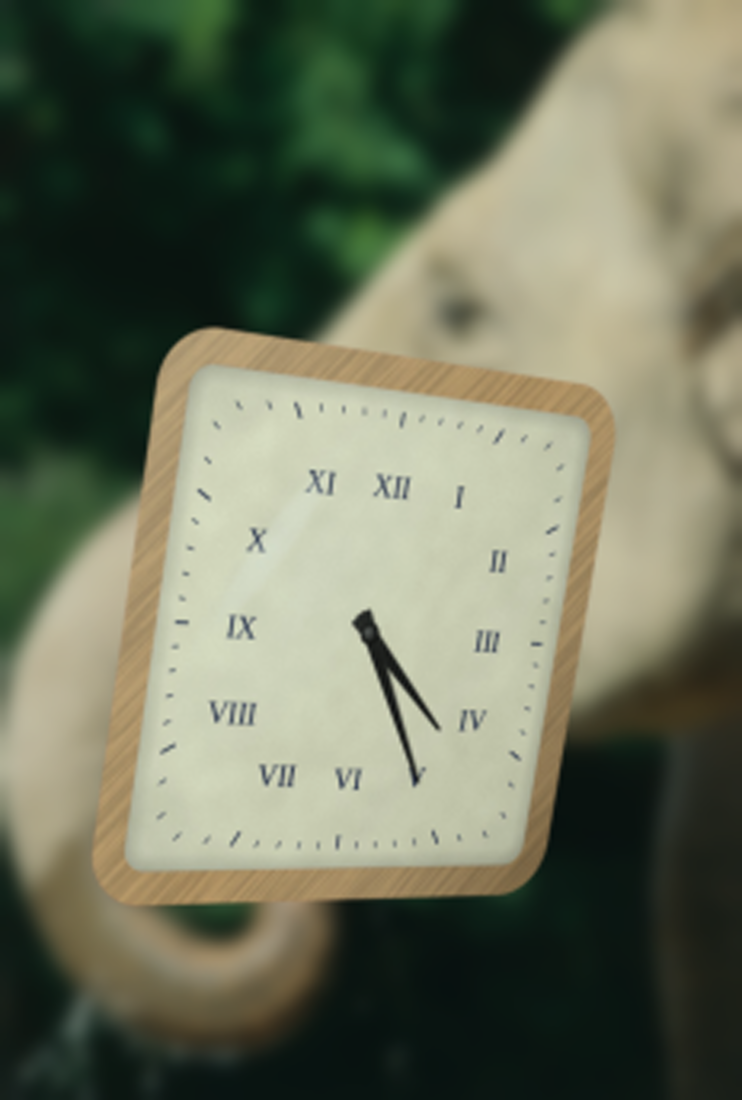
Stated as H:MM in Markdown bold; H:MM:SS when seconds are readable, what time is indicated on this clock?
**4:25**
